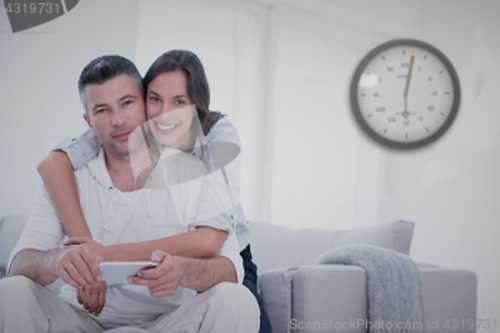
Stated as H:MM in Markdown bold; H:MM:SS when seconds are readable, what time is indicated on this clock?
**6:02**
